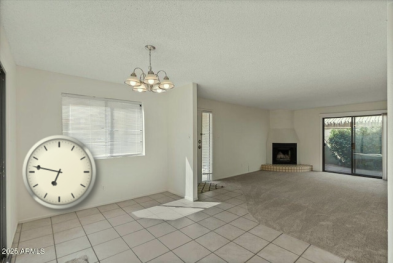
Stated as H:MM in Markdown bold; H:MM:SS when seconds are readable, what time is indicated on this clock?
**6:47**
